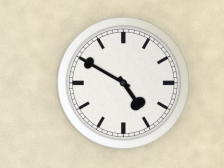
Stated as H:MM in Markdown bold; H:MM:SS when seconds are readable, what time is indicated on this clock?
**4:50**
